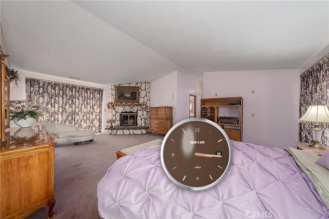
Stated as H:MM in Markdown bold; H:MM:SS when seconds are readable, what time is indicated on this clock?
**3:16**
